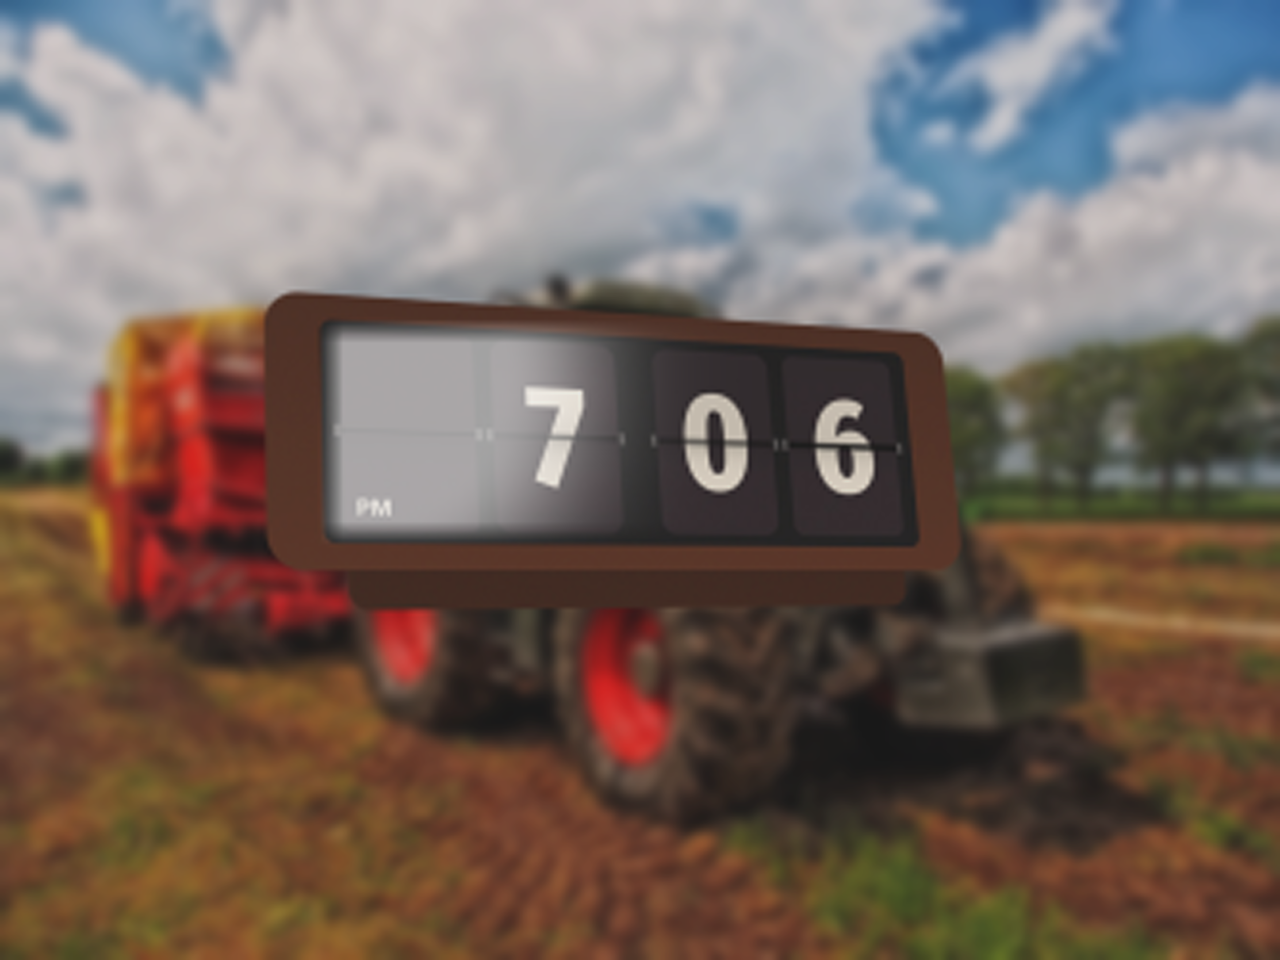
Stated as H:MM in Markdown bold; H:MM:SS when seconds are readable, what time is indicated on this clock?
**7:06**
